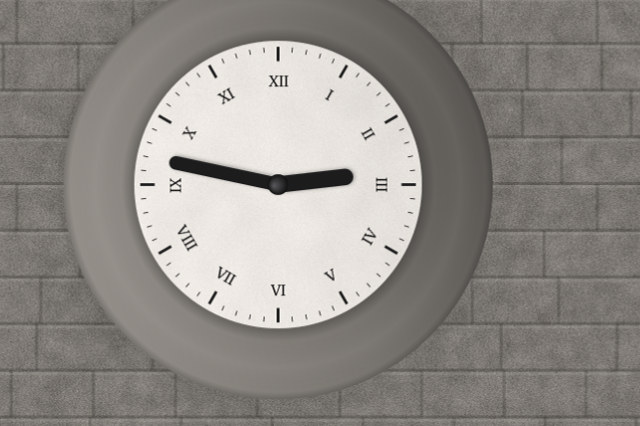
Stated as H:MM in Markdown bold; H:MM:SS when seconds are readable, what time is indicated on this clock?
**2:47**
